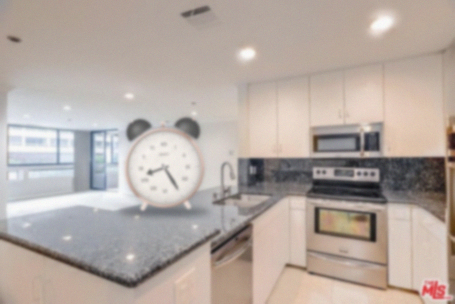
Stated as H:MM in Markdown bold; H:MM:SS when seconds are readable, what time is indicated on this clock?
**8:25**
